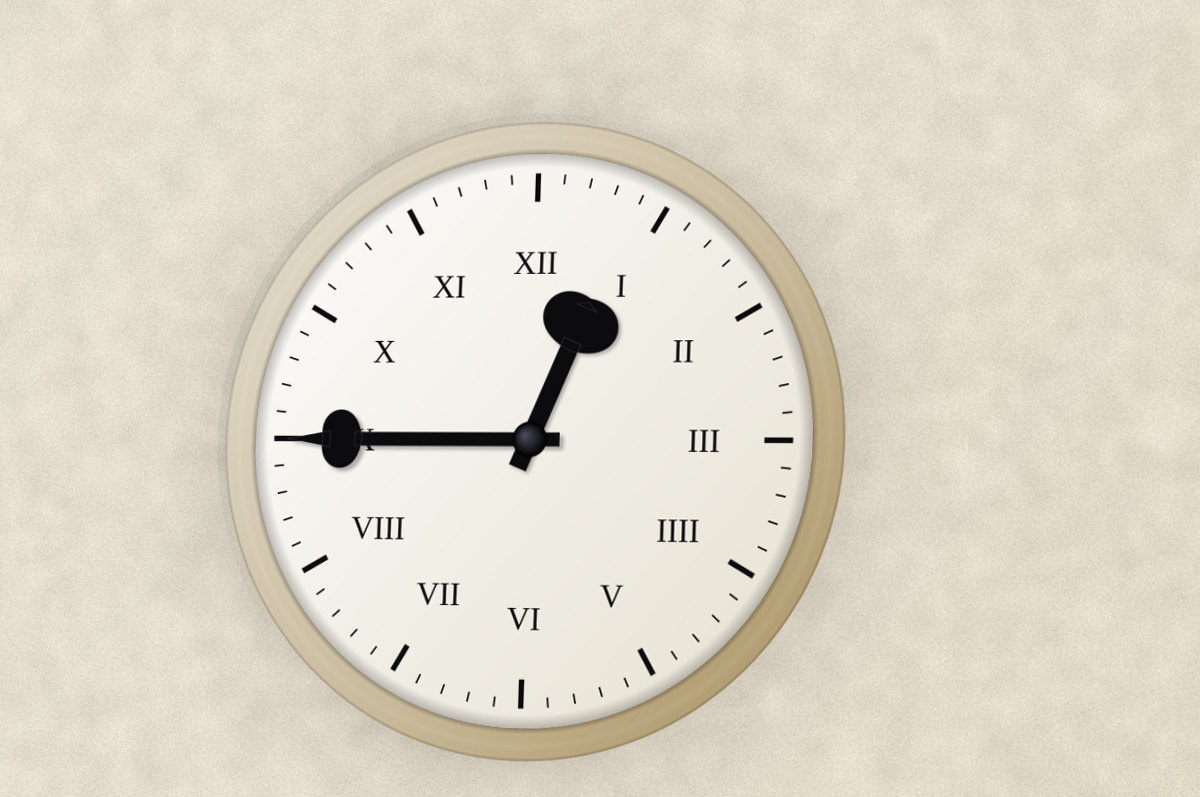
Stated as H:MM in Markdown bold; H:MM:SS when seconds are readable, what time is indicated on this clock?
**12:45**
